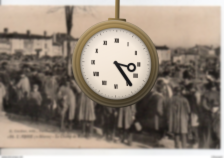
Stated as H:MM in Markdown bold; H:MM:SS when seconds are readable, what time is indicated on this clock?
**3:24**
